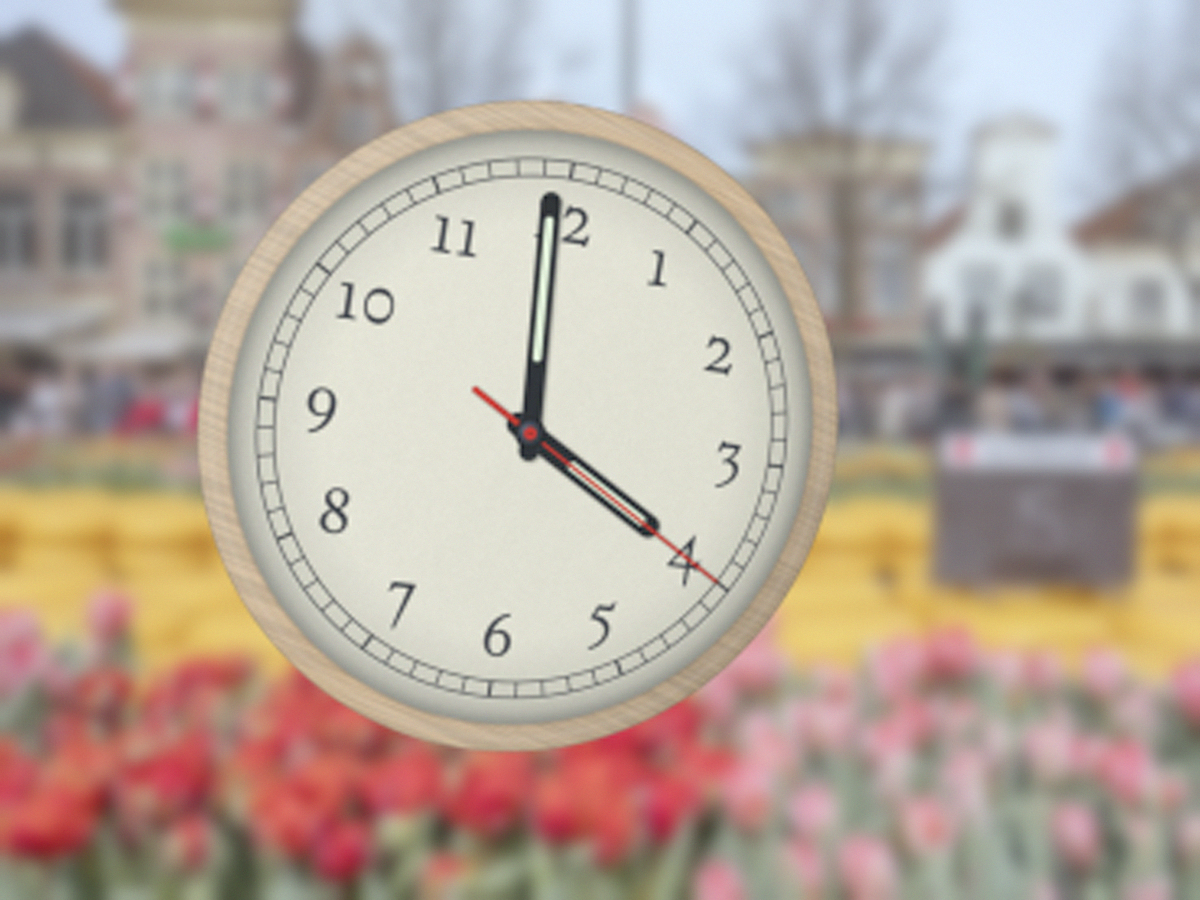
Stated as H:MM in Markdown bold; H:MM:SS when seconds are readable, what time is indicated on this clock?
**3:59:20**
